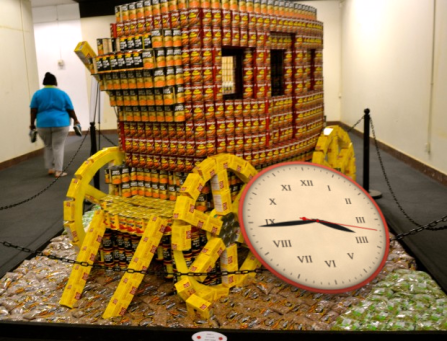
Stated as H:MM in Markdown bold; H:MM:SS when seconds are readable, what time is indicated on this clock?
**3:44:17**
